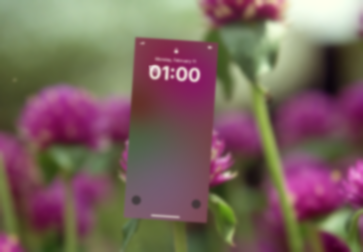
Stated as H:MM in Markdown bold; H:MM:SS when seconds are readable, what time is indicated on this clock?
**1:00**
